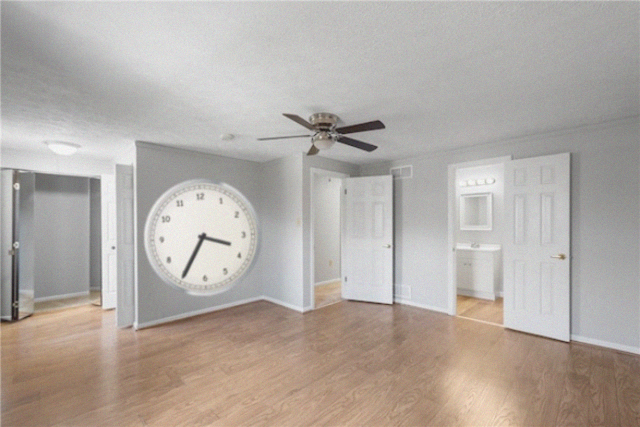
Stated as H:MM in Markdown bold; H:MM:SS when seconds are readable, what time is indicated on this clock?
**3:35**
